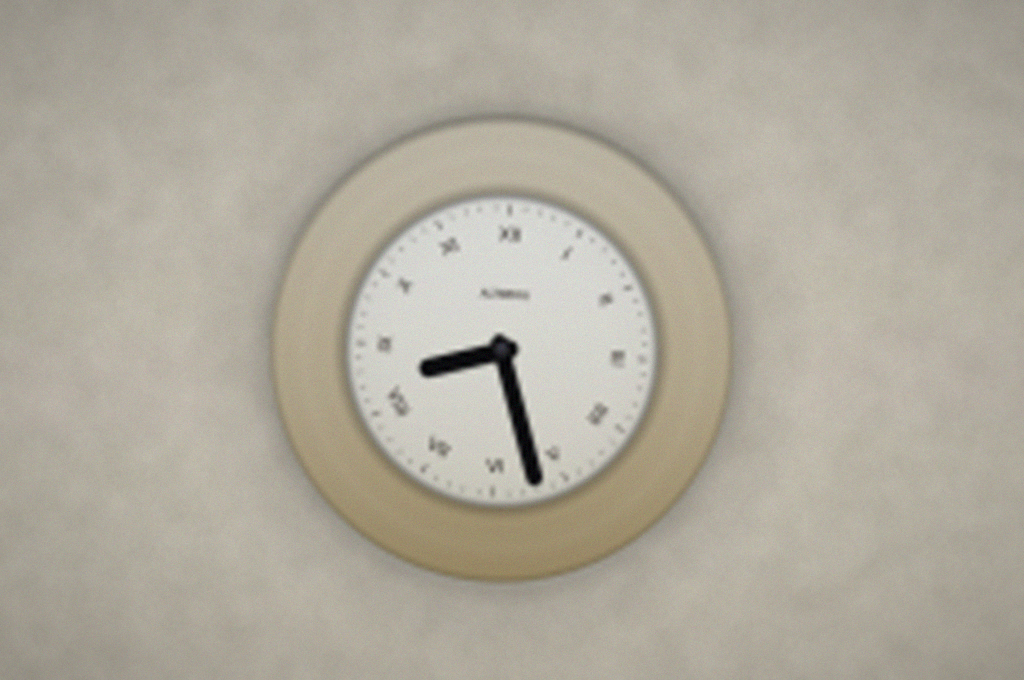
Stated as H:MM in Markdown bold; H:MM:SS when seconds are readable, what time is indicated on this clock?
**8:27**
